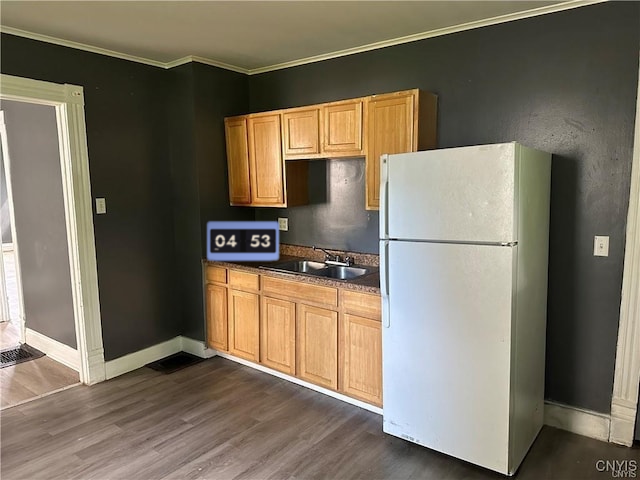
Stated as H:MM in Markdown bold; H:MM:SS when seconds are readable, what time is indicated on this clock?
**4:53**
